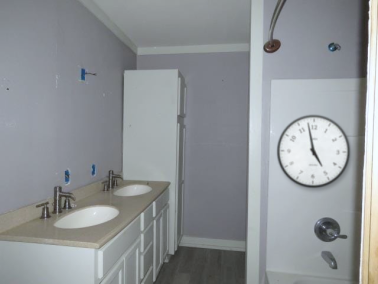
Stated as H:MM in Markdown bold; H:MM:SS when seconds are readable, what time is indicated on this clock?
**4:58**
